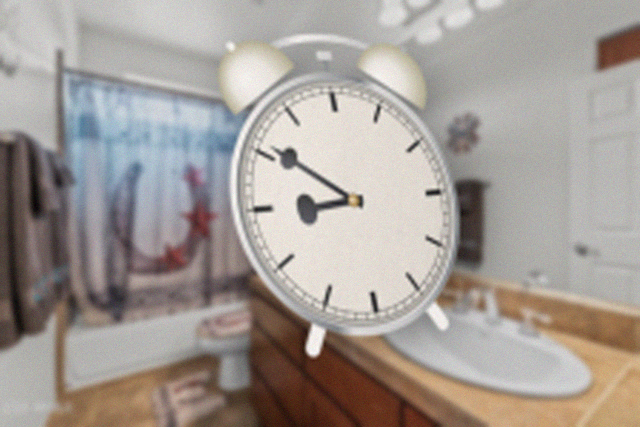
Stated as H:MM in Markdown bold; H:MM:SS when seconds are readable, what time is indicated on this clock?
**8:51**
